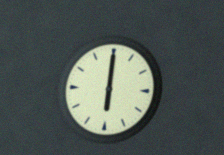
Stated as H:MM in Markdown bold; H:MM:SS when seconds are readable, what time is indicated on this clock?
**6:00**
